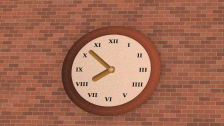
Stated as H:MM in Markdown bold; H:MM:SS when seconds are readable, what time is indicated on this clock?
**7:52**
